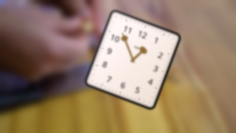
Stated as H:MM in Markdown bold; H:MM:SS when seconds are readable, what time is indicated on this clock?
**12:53**
